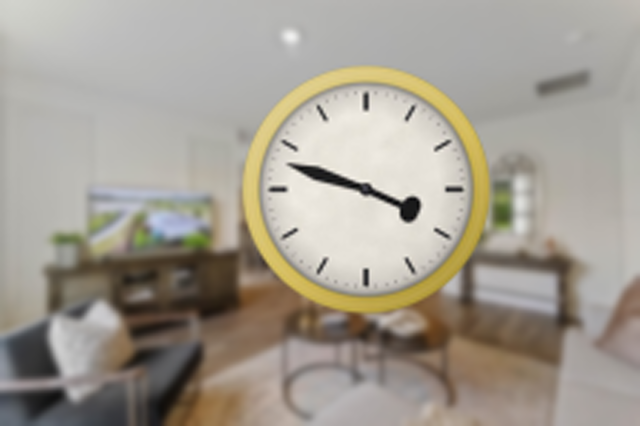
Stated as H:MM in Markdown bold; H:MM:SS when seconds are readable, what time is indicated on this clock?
**3:48**
